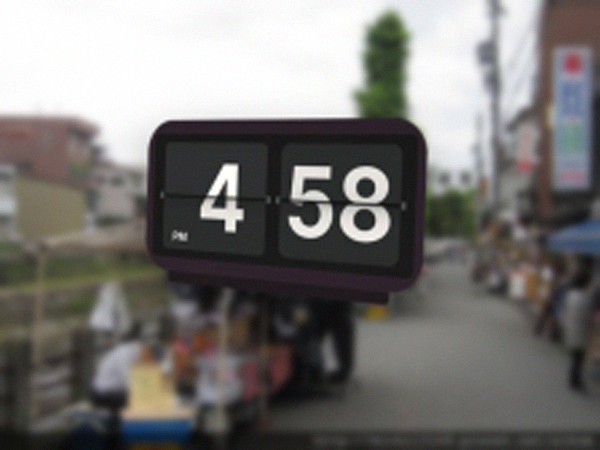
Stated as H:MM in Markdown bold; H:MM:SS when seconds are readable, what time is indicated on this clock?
**4:58**
